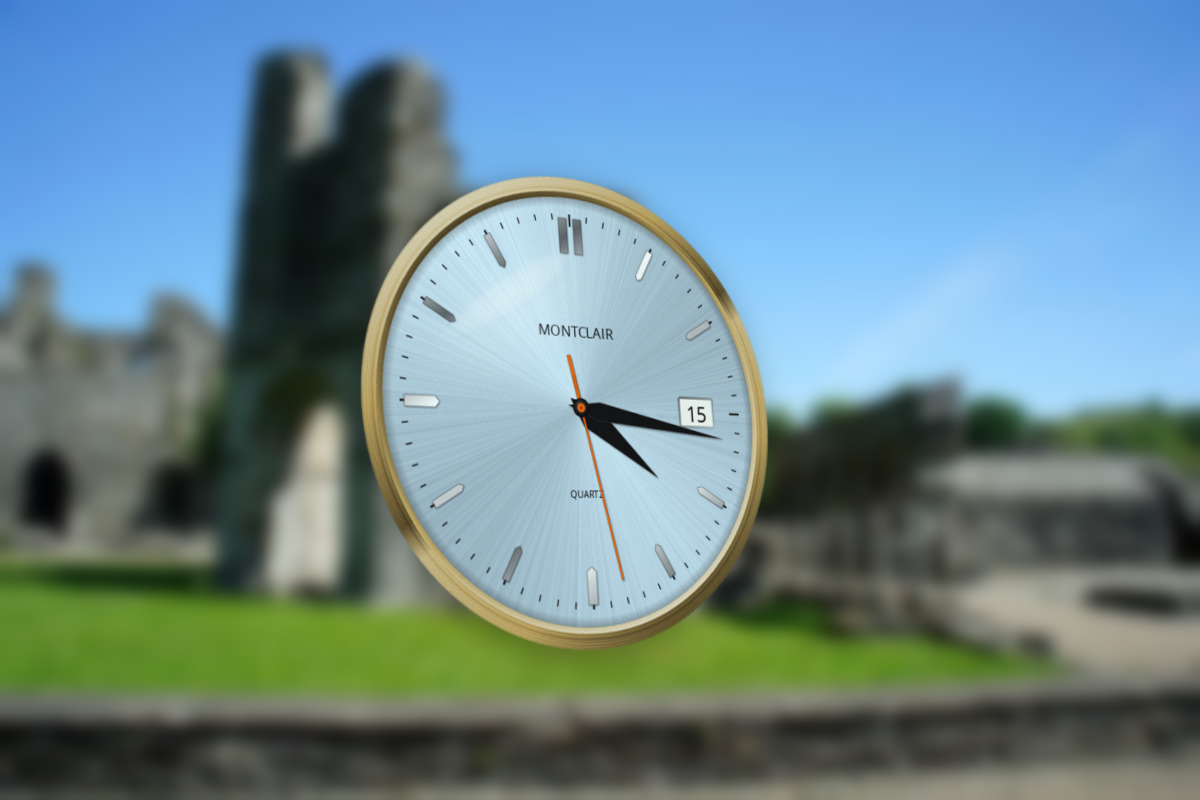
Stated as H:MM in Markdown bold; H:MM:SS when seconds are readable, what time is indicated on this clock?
**4:16:28**
